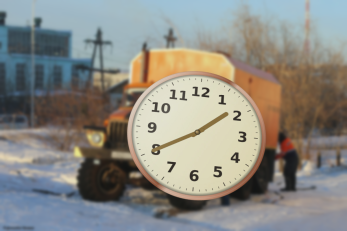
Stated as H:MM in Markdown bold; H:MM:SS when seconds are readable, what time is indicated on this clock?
**1:40**
